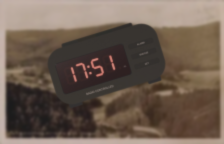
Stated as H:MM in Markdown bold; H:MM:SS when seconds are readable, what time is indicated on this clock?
**17:51**
